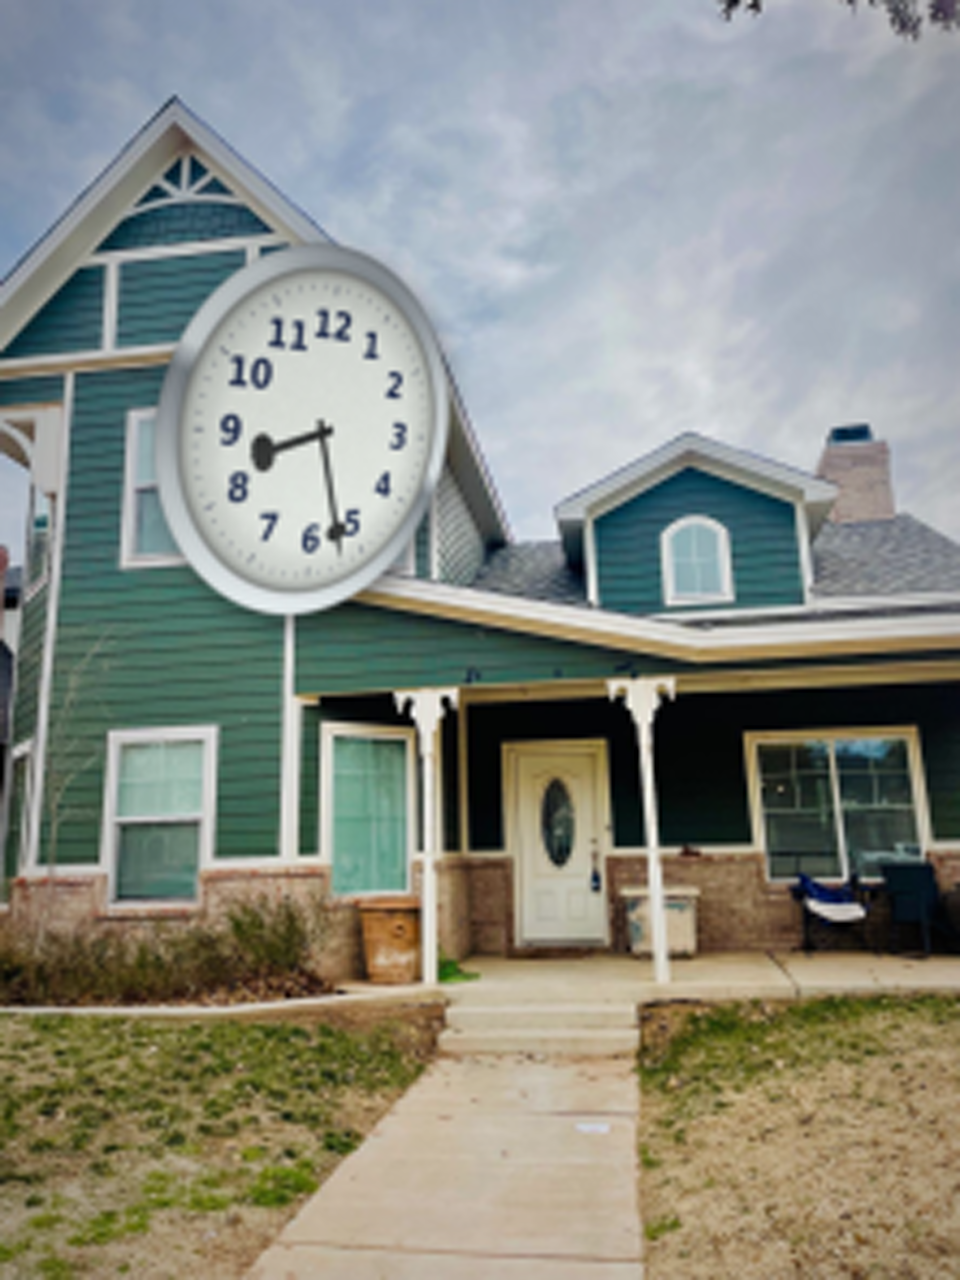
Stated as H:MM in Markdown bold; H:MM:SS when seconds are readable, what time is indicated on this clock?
**8:27**
